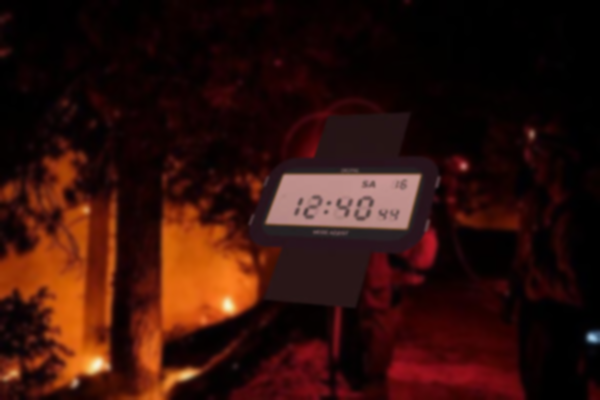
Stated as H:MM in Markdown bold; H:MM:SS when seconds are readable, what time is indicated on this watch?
**12:40**
